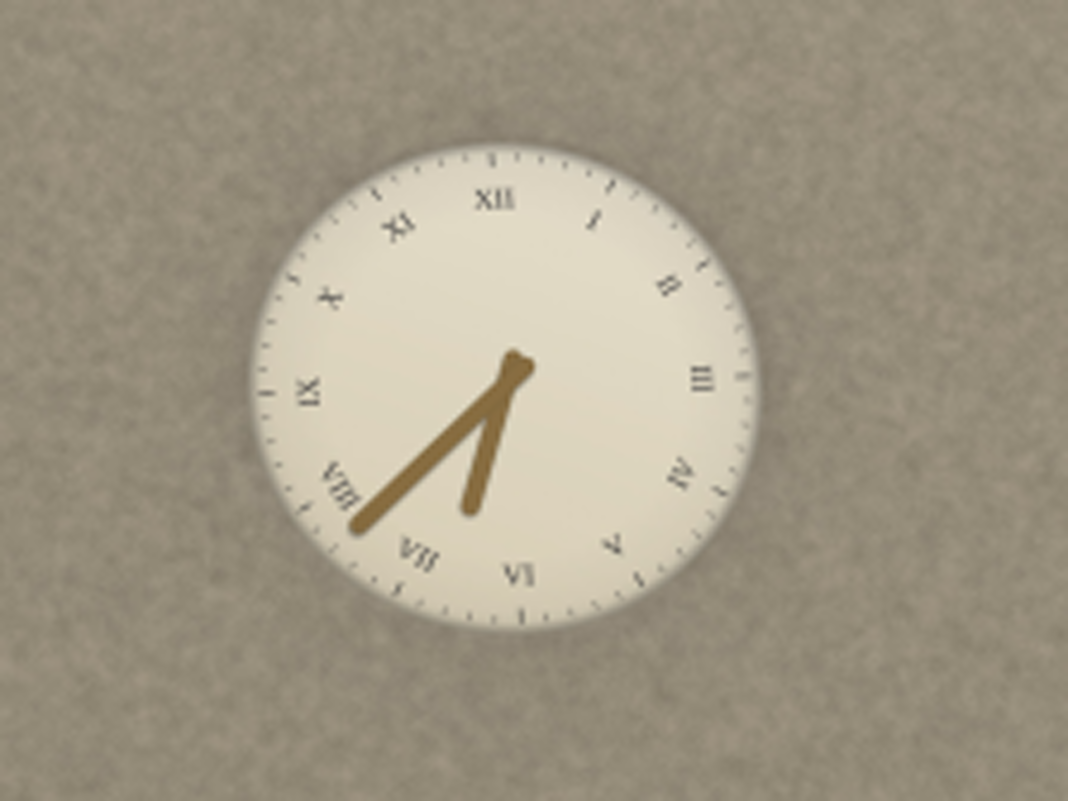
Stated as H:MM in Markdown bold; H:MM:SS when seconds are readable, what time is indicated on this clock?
**6:38**
